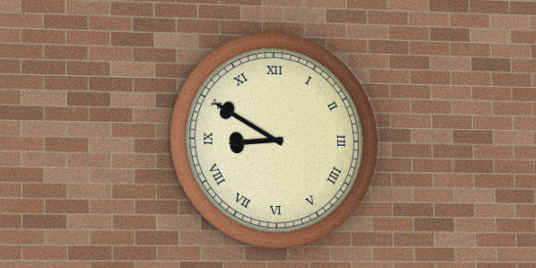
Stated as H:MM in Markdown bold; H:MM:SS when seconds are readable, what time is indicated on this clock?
**8:50**
